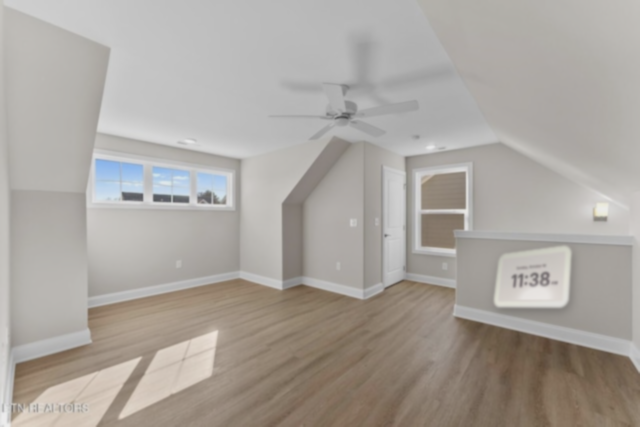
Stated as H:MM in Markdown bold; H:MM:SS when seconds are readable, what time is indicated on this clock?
**11:38**
